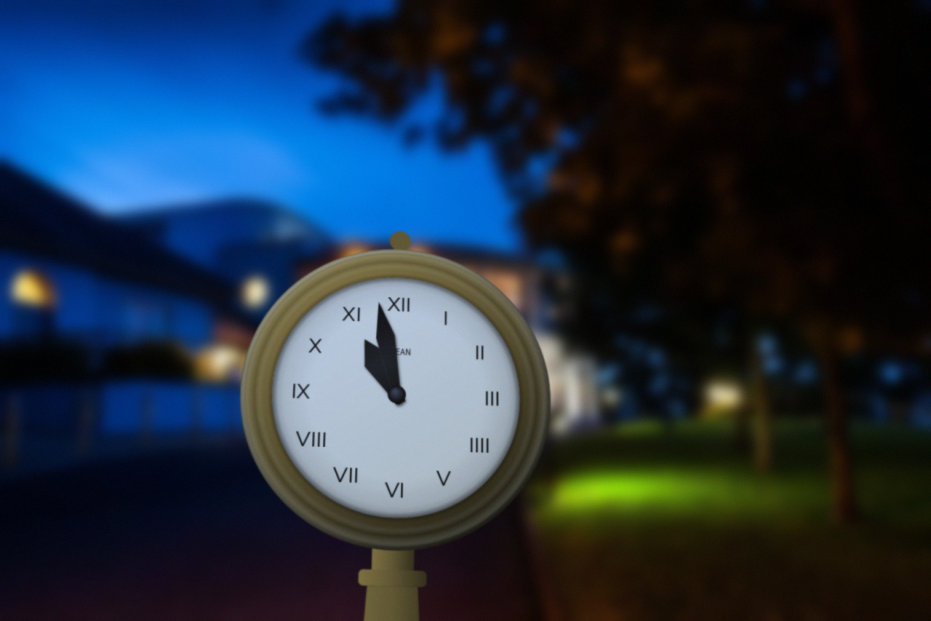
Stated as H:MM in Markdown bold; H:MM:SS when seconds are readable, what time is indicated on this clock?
**10:58**
